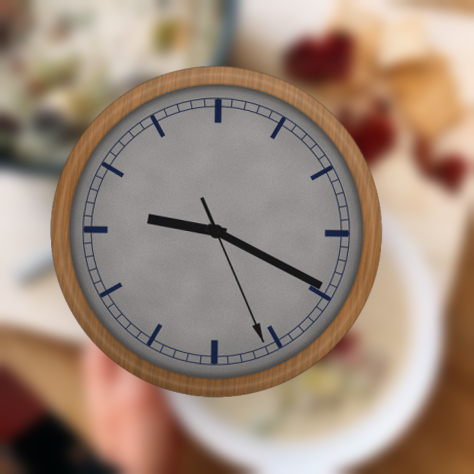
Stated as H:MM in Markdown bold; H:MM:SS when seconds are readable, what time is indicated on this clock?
**9:19:26**
